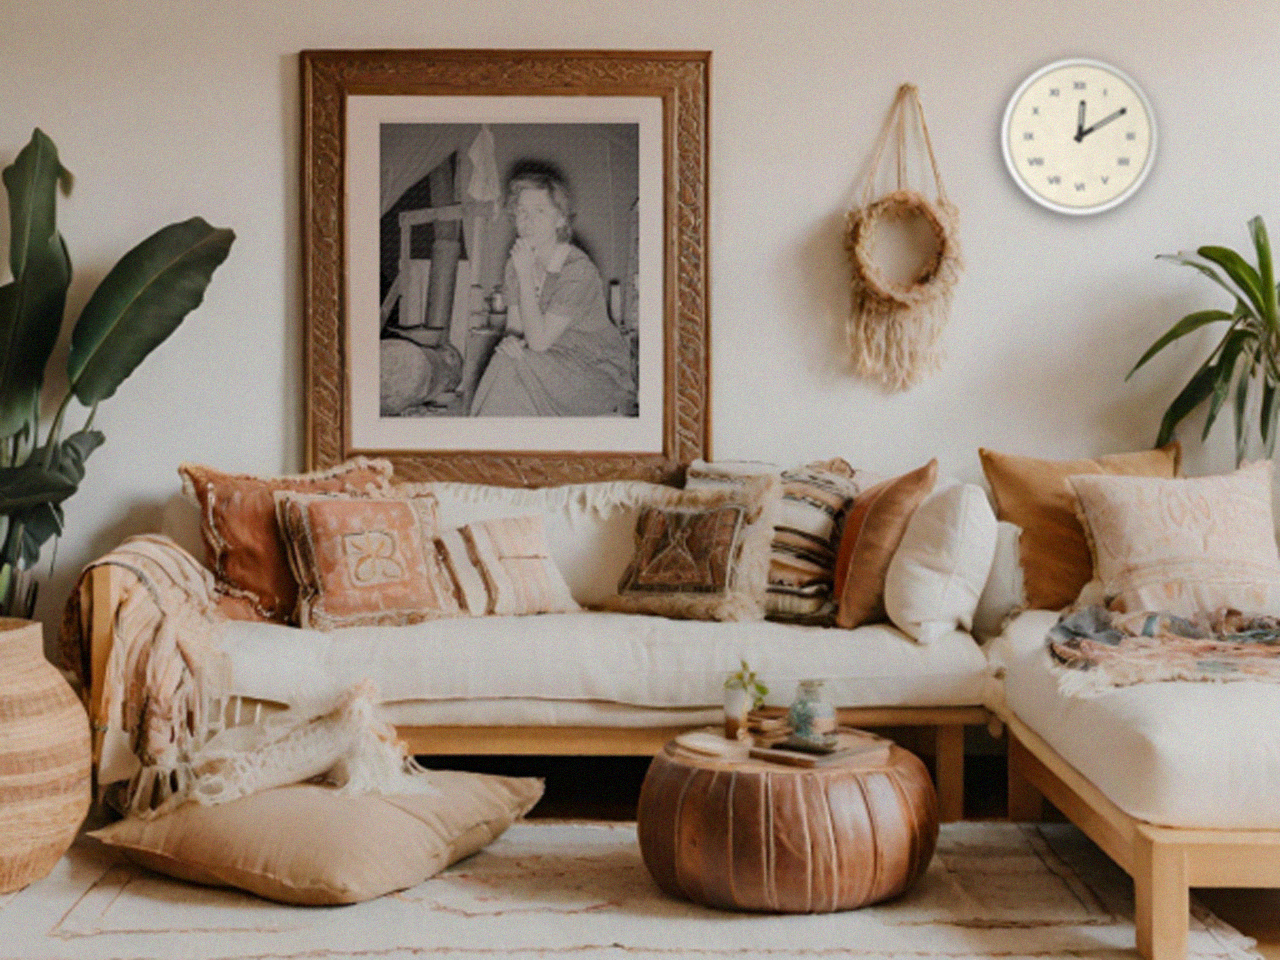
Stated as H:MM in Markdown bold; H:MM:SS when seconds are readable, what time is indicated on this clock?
**12:10**
